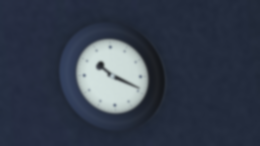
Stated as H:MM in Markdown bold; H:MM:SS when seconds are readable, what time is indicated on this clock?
**10:19**
